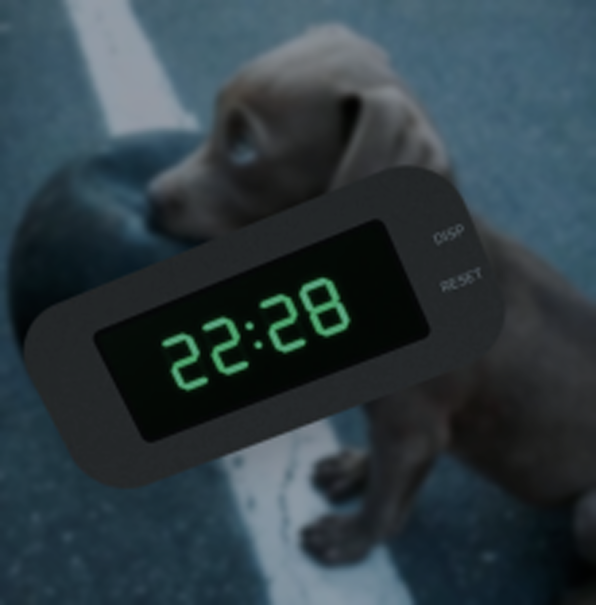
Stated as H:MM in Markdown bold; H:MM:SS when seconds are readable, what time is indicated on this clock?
**22:28**
